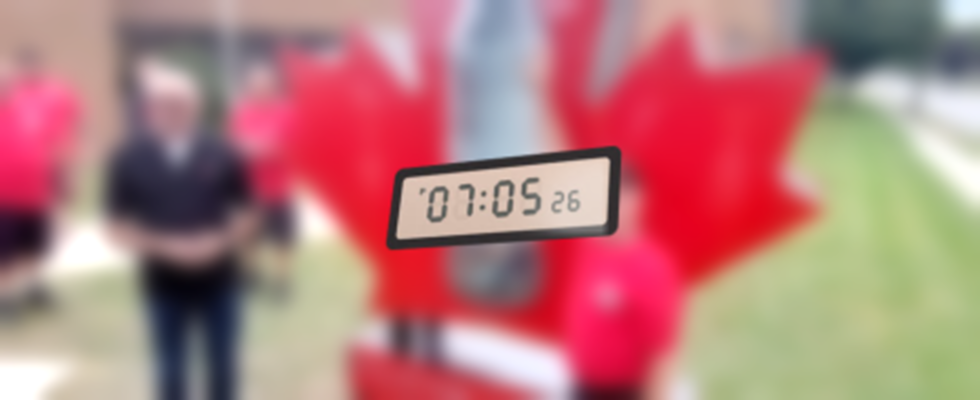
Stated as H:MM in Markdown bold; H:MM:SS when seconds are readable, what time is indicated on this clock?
**7:05:26**
